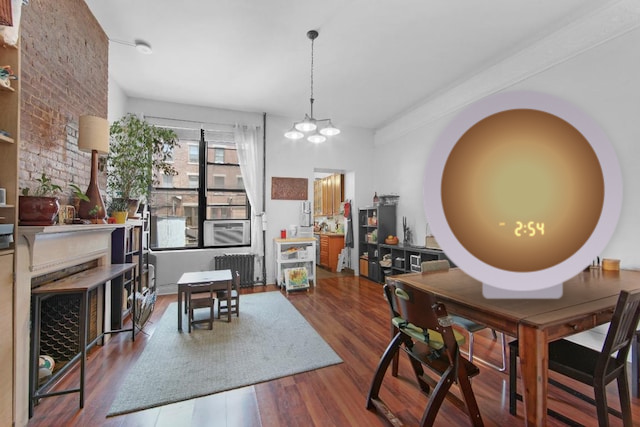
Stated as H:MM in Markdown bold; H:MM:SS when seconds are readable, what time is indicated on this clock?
**2:54**
